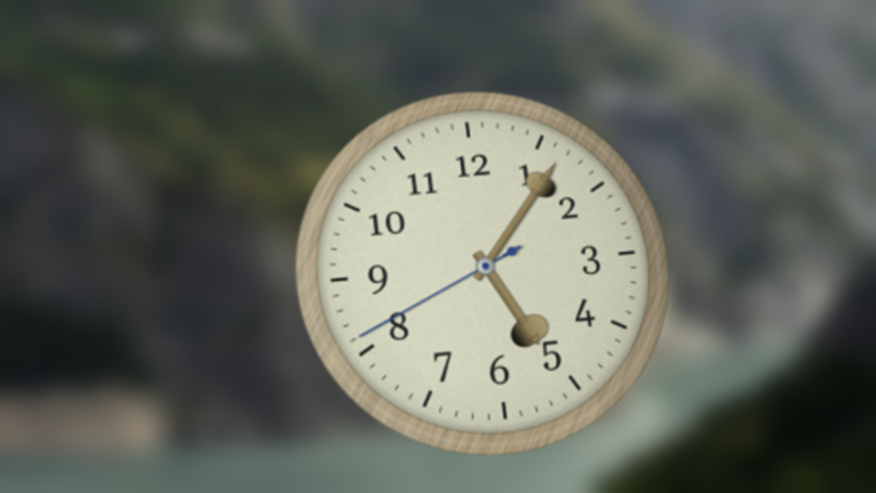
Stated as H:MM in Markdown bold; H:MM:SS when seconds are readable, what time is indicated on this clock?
**5:06:41**
